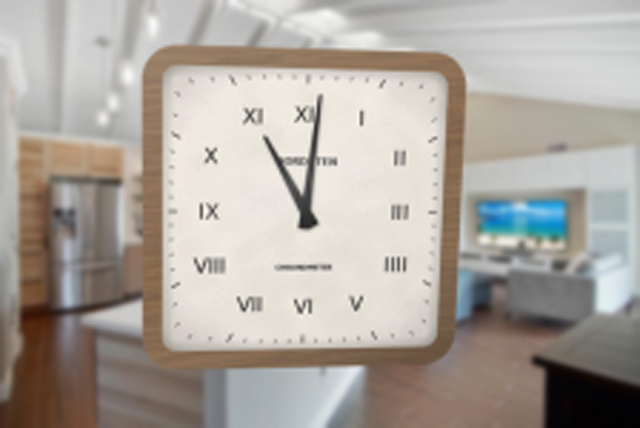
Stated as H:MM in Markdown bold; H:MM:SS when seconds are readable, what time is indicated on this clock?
**11:01**
